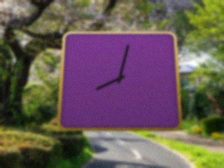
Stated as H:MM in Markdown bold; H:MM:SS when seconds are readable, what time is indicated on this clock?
**8:02**
